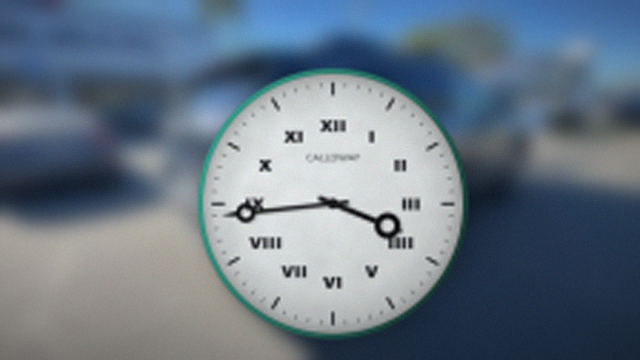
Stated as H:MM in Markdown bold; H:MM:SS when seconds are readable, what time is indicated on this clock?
**3:44**
